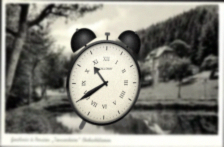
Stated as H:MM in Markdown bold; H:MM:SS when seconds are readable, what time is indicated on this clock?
**10:40**
